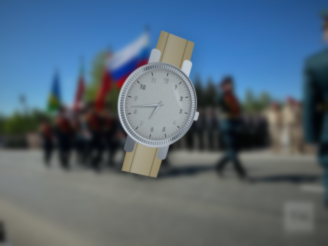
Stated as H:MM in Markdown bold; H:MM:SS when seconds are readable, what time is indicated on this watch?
**6:42**
